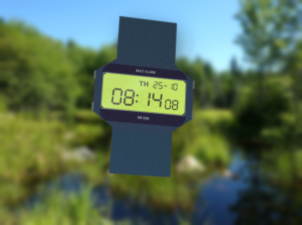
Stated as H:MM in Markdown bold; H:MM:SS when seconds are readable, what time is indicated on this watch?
**8:14:08**
